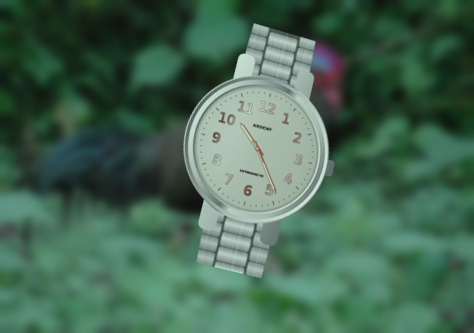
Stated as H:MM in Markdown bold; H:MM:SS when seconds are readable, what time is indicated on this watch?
**10:24**
